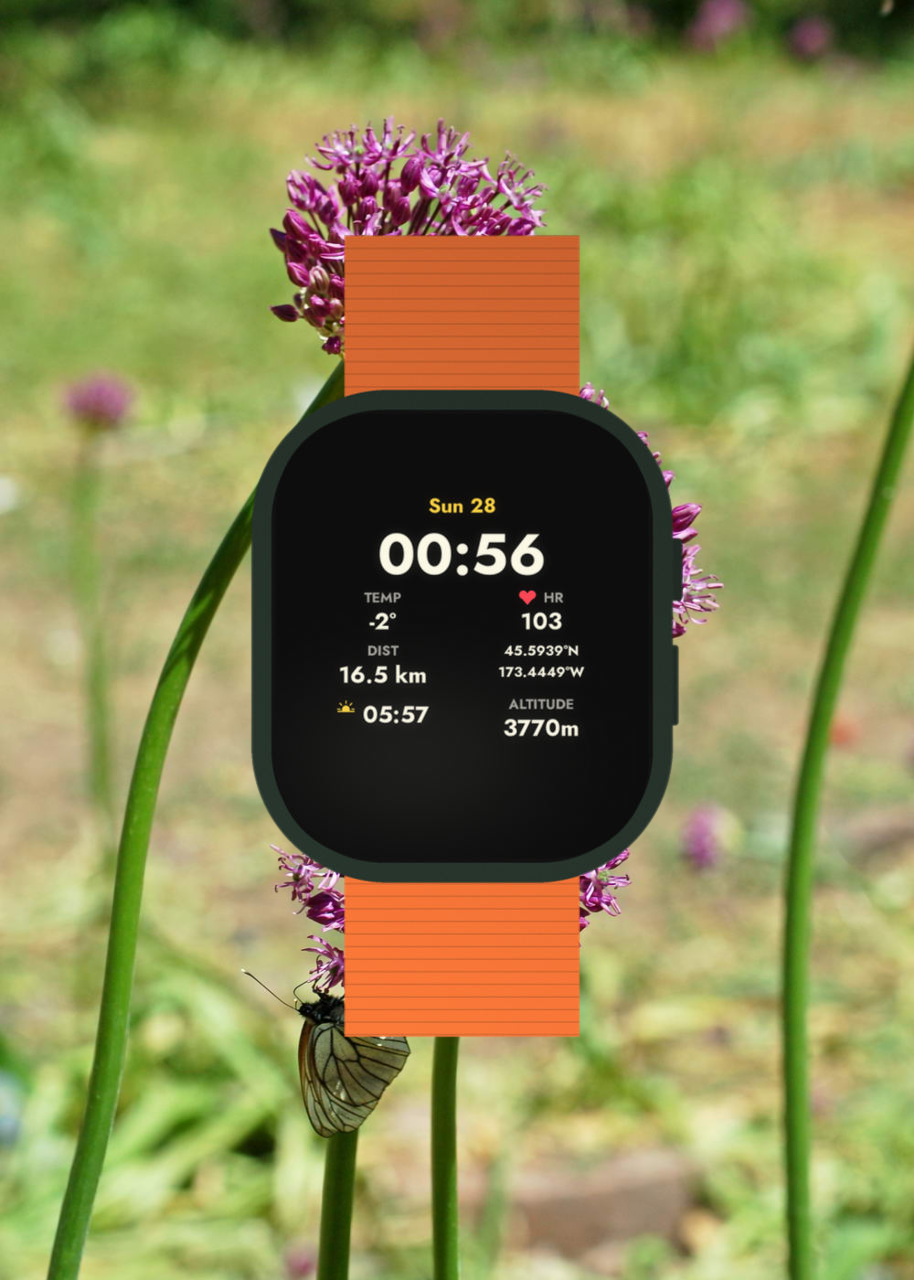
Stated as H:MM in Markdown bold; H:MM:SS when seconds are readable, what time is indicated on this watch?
**0:56**
